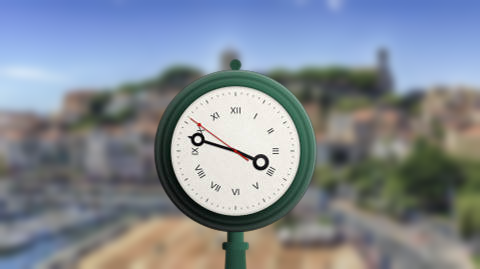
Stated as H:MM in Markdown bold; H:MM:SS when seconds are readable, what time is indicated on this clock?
**3:47:51**
